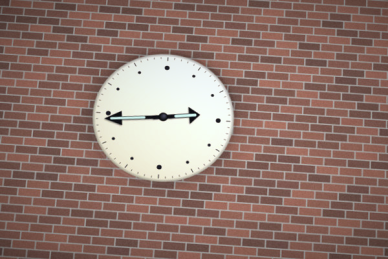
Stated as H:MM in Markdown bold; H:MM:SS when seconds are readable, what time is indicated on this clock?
**2:44**
